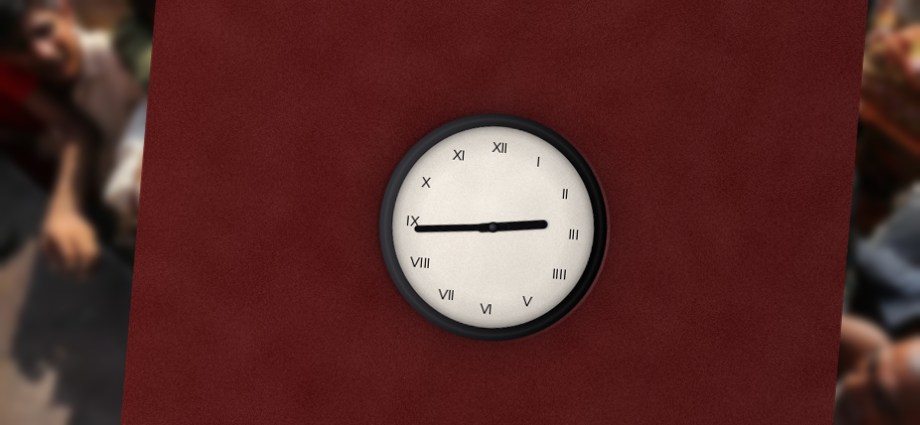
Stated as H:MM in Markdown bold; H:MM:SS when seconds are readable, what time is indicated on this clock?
**2:44**
